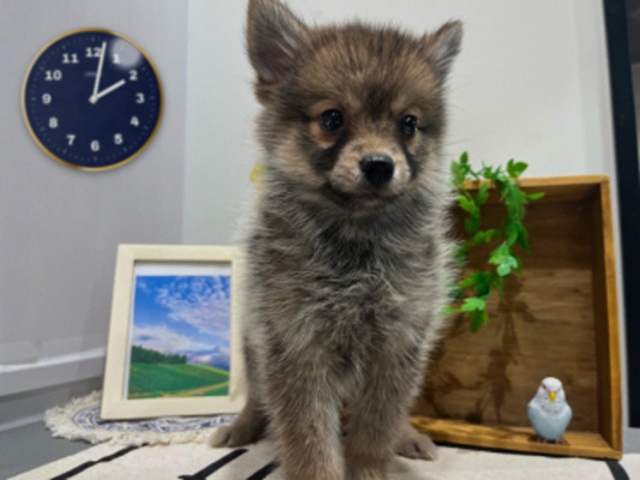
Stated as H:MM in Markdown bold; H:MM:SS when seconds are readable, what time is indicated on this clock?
**2:02**
